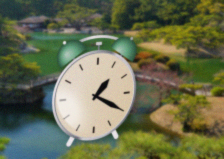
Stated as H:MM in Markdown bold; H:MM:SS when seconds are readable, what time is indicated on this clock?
**1:20**
